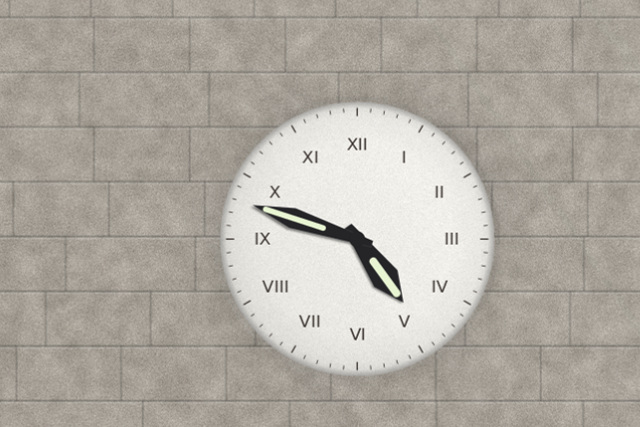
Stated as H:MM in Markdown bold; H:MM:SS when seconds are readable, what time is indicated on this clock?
**4:48**
